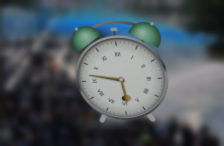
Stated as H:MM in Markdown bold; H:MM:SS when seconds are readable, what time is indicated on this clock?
**5:47**
